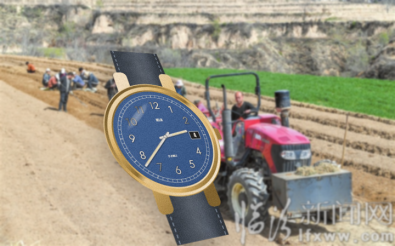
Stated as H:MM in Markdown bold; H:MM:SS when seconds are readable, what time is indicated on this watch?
**2:38**
